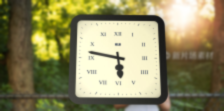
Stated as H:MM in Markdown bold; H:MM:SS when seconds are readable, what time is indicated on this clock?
**5:47**
